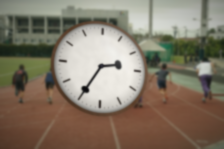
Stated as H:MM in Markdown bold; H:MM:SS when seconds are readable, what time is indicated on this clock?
**2:35**
